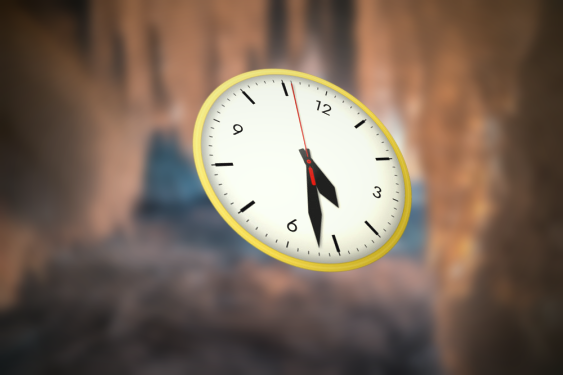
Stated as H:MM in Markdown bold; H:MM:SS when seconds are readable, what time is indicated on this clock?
**4:26:56**
